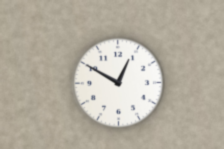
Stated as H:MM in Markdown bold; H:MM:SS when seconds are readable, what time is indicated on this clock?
**12:50**
